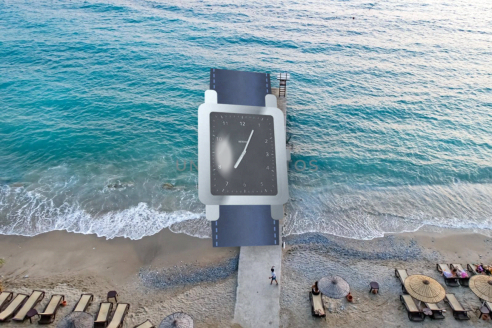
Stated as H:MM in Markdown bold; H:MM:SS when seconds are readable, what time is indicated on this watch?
**7:04**
